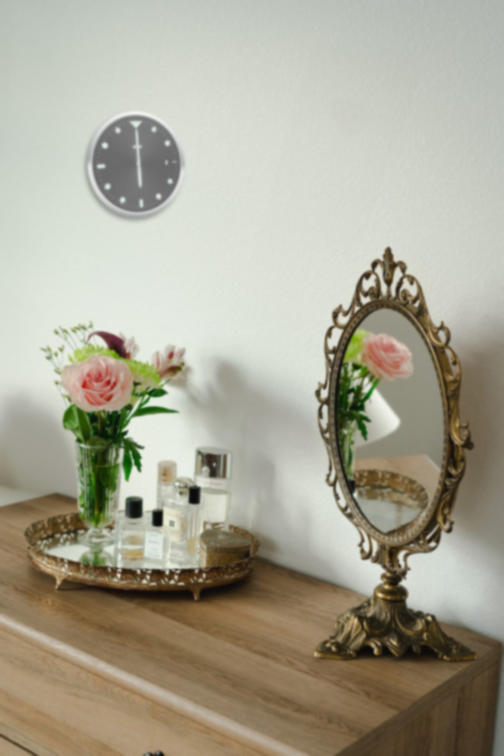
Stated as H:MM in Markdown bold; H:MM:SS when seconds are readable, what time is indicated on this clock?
**6:00**
